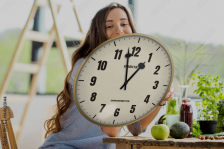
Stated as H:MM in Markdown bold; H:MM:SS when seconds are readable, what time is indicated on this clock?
**12:58**
